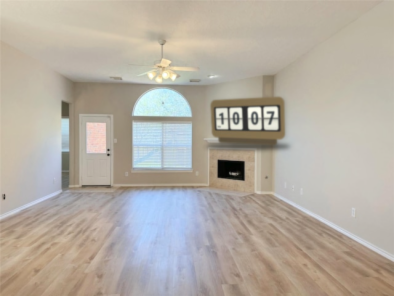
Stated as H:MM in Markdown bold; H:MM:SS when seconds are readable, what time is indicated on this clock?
**10:07**
